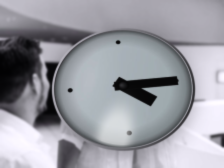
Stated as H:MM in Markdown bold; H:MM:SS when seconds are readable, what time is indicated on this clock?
**4:15**
